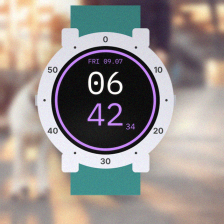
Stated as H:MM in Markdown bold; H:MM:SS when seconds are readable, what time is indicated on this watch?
**6:42:34**
